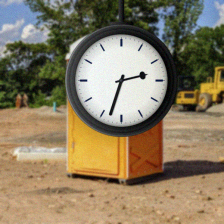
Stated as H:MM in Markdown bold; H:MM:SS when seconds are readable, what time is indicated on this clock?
**2:33**
